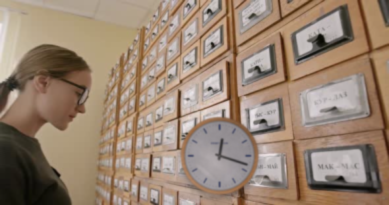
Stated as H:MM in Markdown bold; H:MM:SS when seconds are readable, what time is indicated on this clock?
**12:18**
